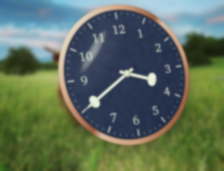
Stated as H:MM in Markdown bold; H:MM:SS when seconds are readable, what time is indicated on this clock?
**3:40**
